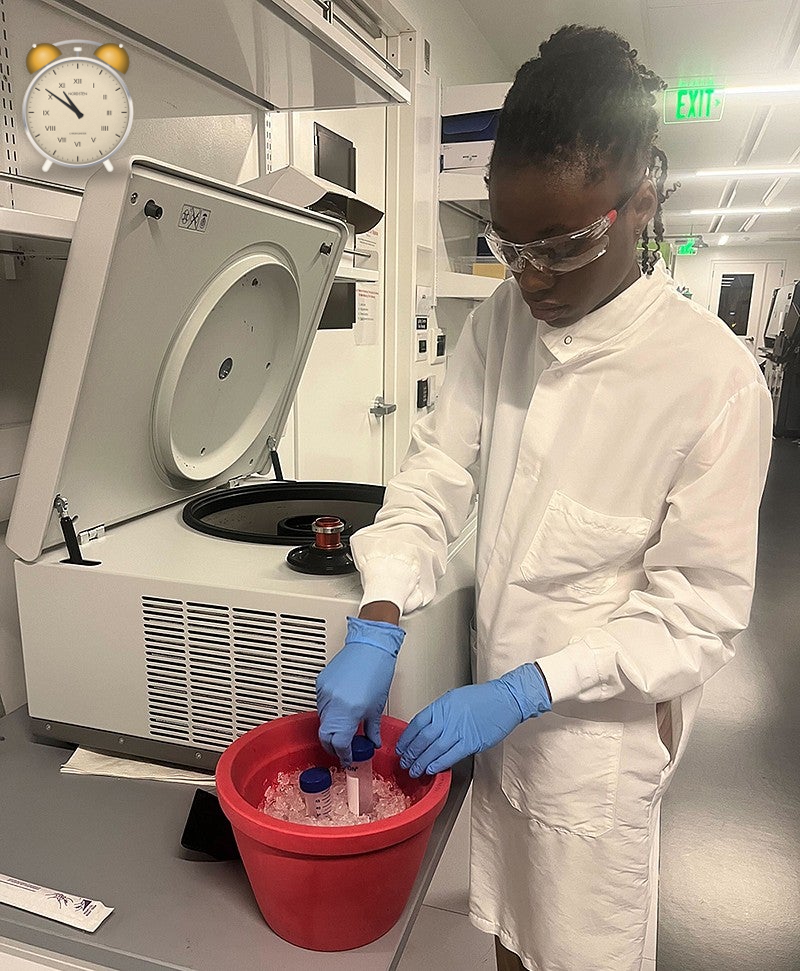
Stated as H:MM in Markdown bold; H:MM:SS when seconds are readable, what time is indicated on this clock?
**10:51**
